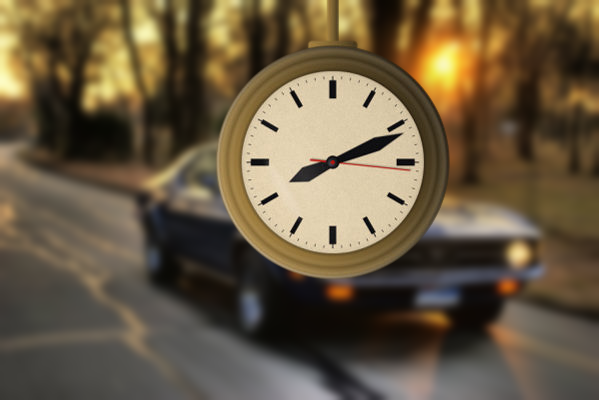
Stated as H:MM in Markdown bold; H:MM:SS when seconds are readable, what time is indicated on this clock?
**8:11:16**
